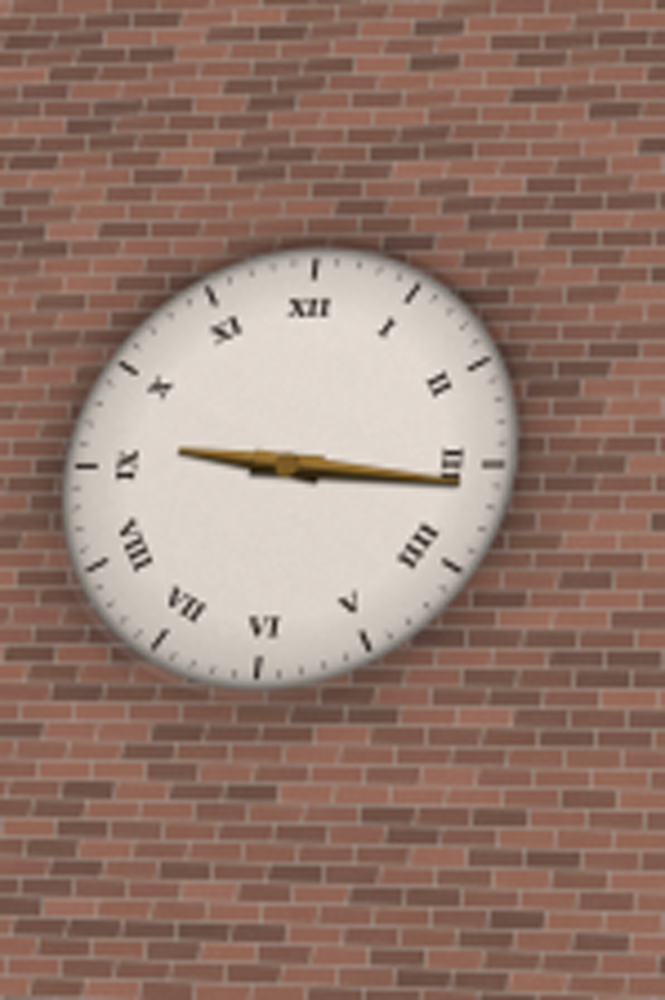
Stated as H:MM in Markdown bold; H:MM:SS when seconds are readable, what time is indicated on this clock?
**9:16**
